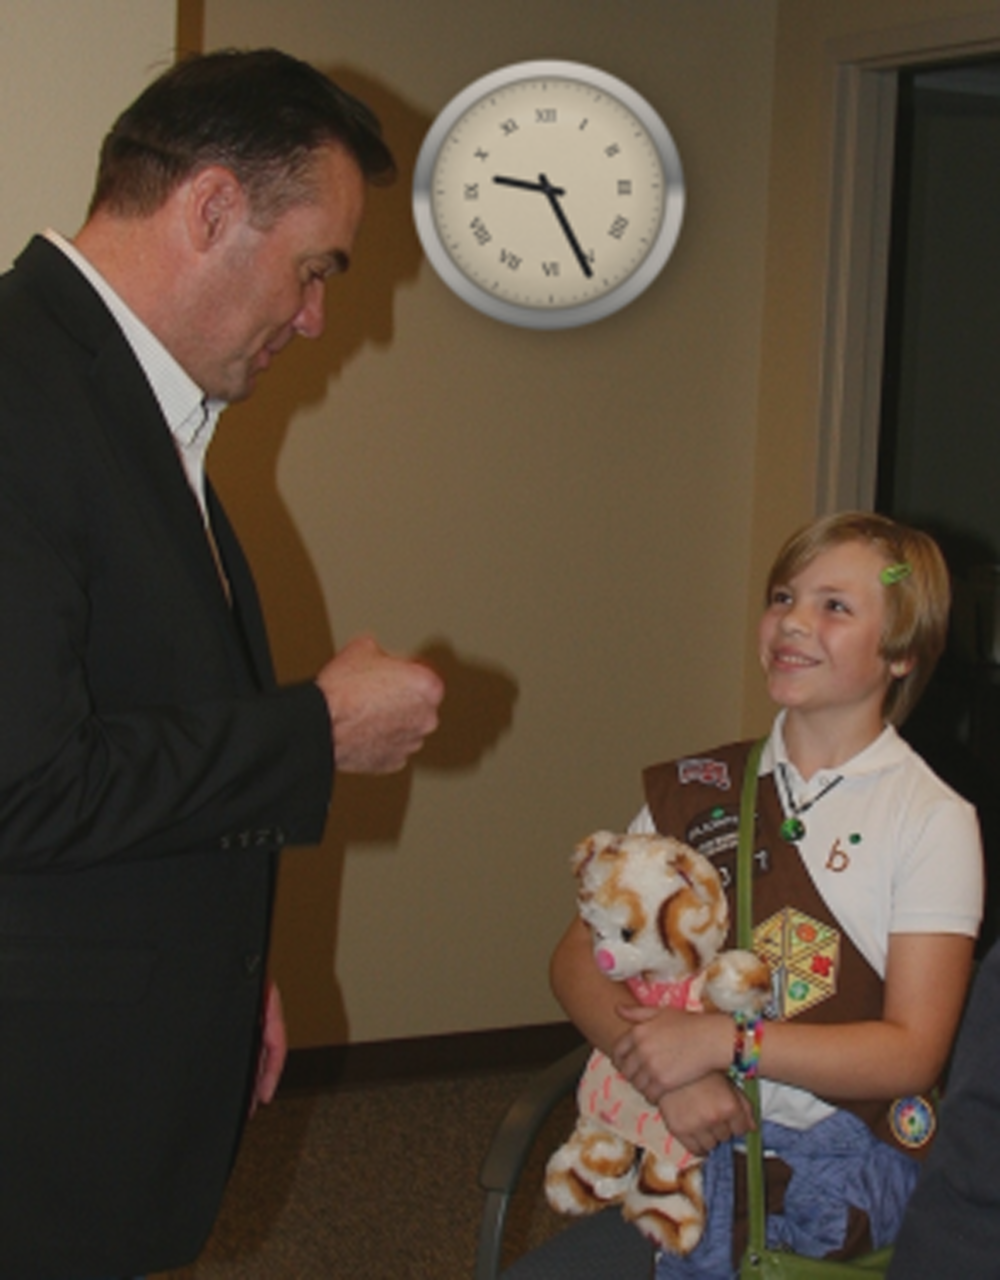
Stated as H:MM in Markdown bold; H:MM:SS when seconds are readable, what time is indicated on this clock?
**9:26**
